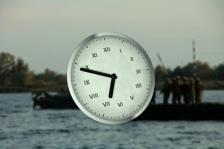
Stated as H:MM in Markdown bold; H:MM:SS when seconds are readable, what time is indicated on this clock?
**6:49**
